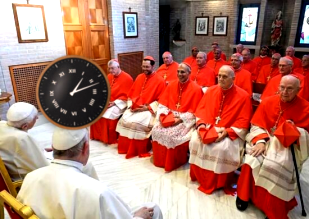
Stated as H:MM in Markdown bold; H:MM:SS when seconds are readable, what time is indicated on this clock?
**1:12**
